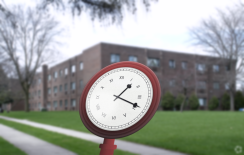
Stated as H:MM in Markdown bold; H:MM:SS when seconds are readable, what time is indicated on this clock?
**1:19**
